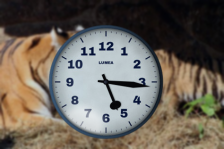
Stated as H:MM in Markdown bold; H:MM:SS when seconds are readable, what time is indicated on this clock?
**5:16**
